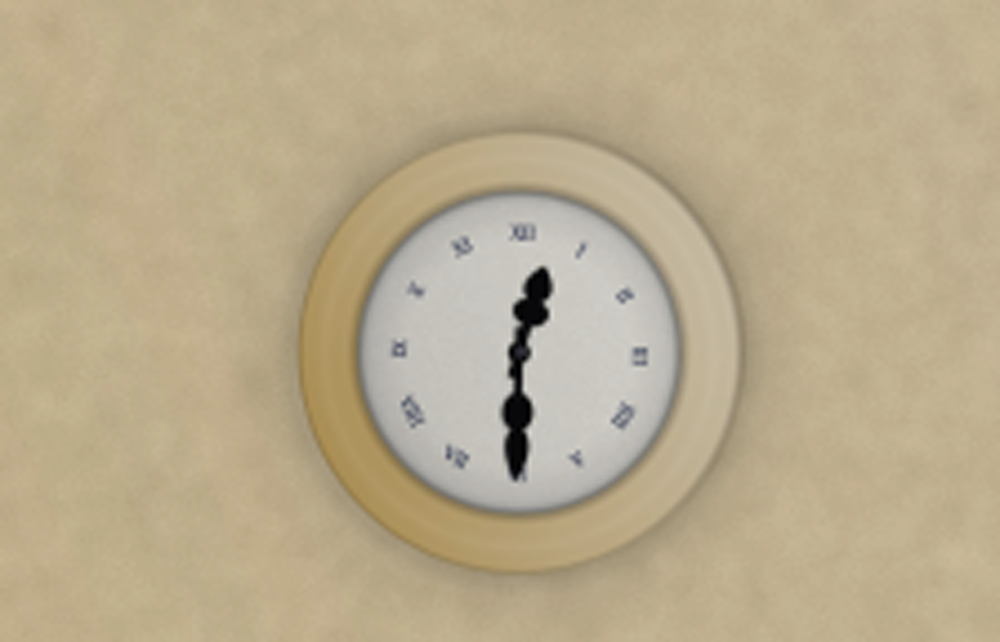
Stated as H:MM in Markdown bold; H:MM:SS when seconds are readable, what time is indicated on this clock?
**12:30**
